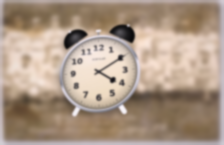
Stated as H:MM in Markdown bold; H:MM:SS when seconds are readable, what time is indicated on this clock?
**4:10**
